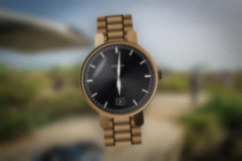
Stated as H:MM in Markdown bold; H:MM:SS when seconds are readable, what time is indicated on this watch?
**6:01**
